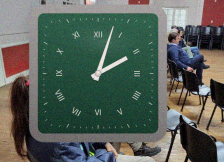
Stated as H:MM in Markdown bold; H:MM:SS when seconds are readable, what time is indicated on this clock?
**2:03**
